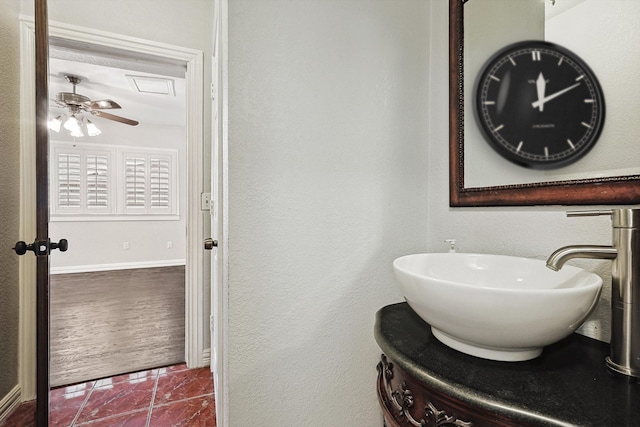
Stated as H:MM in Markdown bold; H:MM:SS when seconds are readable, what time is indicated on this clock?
**12:11**
